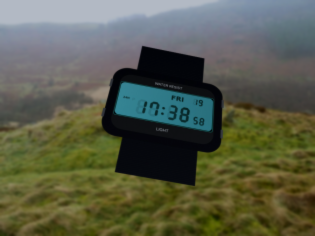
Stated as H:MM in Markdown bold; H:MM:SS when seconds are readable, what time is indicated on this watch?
**17:38**
